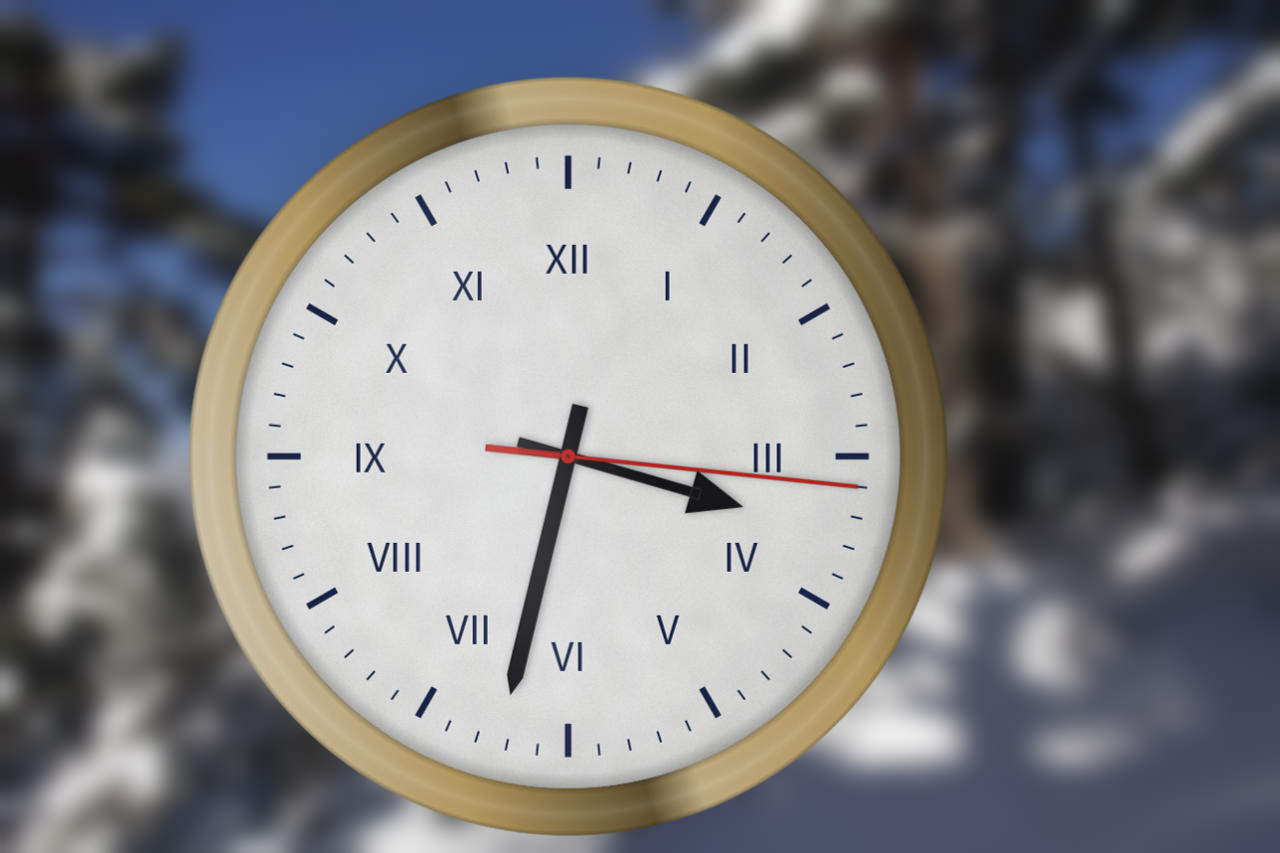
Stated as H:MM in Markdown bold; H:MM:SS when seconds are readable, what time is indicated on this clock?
**3:32:16**
